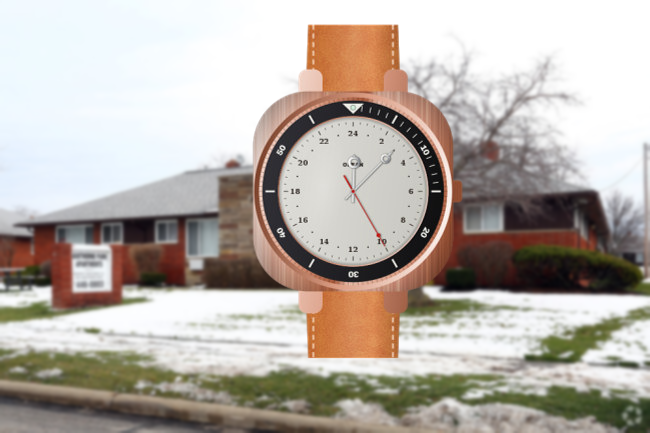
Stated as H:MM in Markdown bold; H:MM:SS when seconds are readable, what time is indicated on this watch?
**0:07:25**
